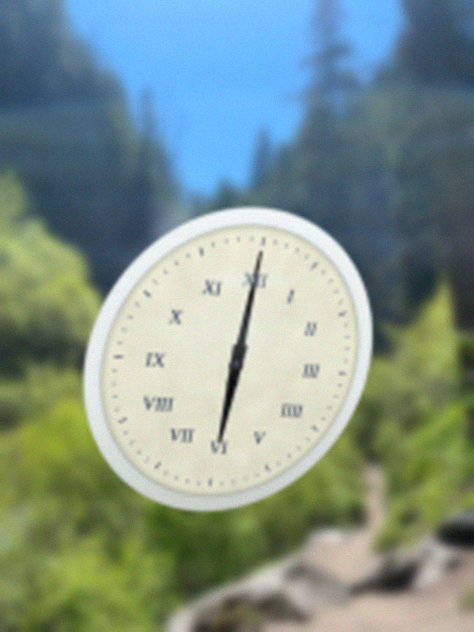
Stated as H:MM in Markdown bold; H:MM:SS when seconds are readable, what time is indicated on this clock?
**6:00**
